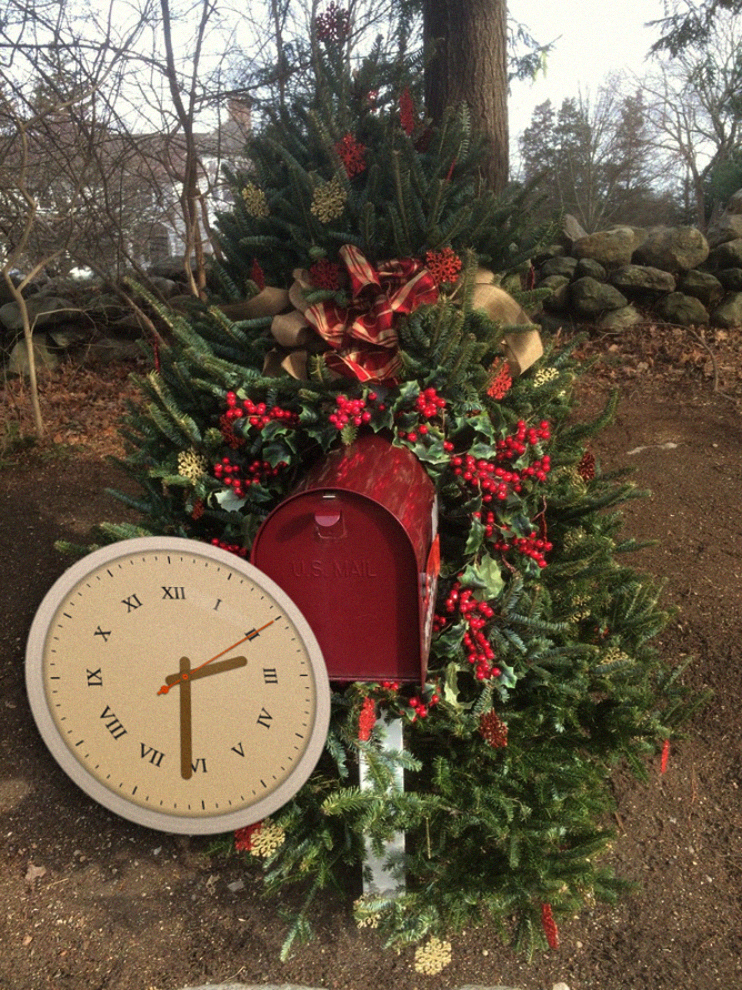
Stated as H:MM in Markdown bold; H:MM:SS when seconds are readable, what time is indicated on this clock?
**2:31:10**
